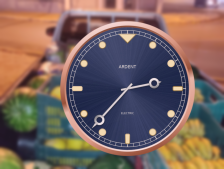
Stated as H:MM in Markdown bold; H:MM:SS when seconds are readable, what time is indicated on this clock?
**2:37**
